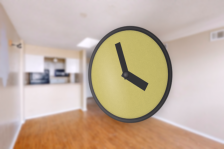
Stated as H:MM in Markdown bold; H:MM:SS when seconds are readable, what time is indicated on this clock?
**3:57**
